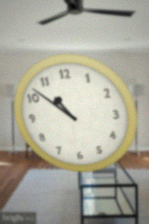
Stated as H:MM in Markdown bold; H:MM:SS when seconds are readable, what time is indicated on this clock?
**10:52**
